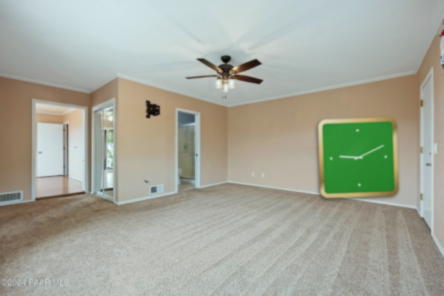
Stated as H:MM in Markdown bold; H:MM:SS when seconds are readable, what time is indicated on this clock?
**9:11**
